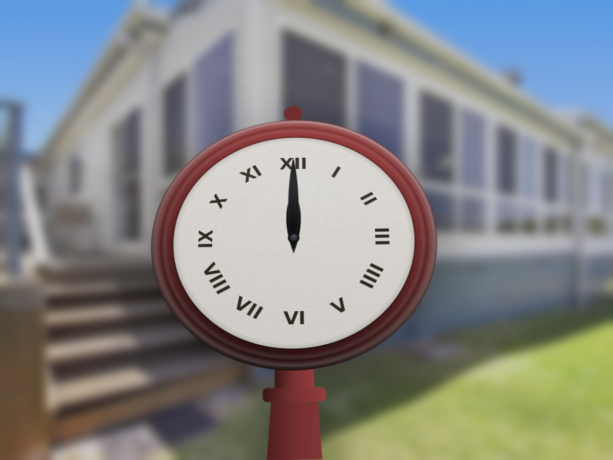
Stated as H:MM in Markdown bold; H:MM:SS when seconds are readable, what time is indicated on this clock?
**12:00**
